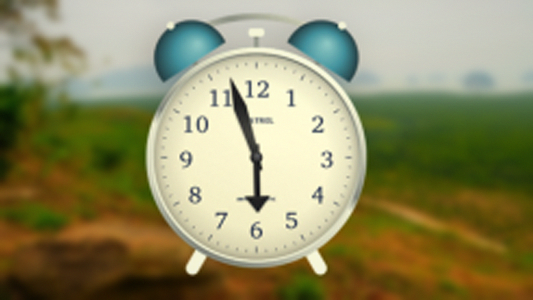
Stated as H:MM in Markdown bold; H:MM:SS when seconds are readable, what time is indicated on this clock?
**5:57**
